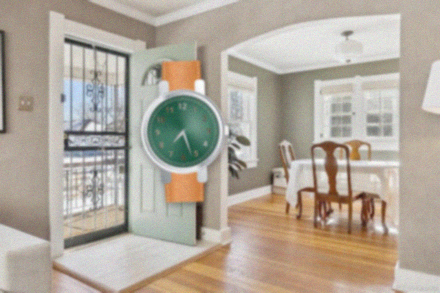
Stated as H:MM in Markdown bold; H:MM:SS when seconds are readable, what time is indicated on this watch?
**7:27**
